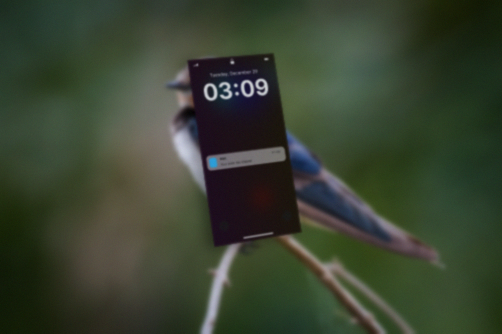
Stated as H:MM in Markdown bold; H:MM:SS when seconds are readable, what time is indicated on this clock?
**3:09**
